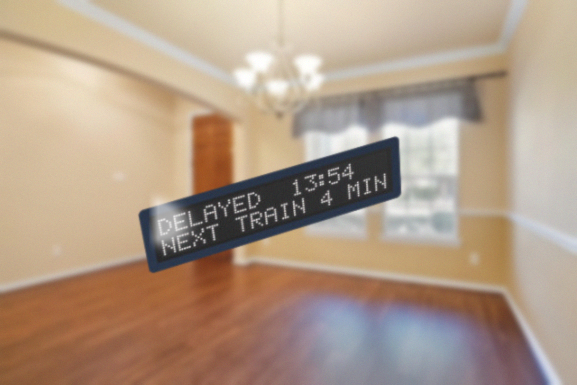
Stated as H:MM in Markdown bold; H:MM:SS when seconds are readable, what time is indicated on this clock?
**13:54**
